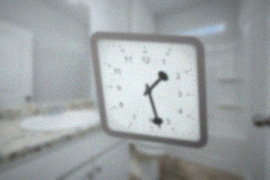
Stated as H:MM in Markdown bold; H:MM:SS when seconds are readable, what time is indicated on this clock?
**1:28**
